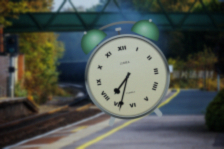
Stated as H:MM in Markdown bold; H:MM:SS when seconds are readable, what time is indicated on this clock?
**7:34**
